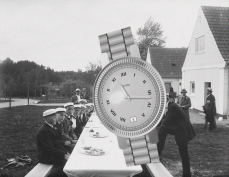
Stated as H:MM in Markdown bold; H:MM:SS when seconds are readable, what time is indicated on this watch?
**11:17**
